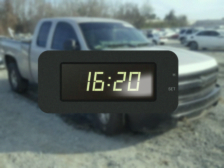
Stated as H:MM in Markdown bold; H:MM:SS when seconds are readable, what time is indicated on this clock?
**16:20**
